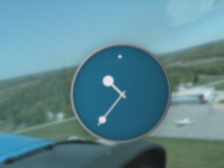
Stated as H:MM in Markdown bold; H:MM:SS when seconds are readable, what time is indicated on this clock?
**10:37**
